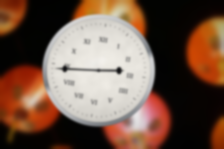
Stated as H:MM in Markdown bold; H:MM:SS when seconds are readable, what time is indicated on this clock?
**2:44**
